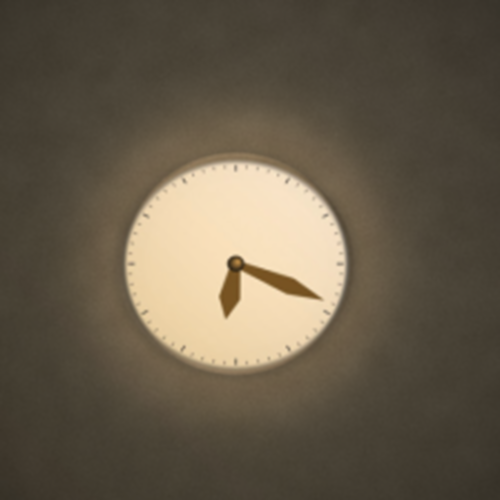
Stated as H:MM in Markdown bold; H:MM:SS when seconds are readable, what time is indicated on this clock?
**6:19**
